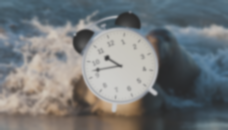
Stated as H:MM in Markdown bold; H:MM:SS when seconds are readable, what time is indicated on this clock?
**10:47**
